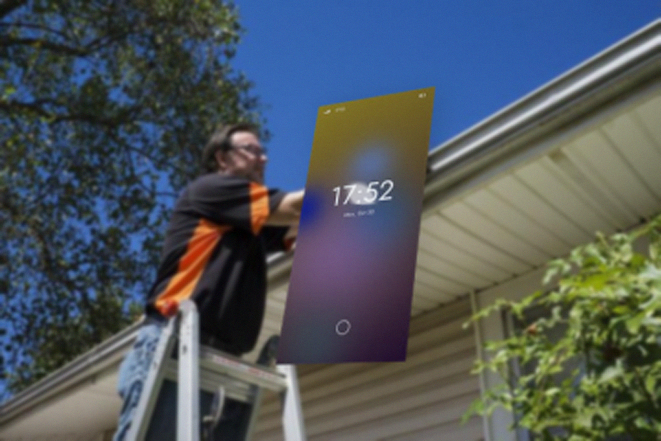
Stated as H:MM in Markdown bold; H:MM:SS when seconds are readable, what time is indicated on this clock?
**17:52**
